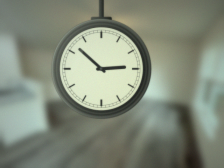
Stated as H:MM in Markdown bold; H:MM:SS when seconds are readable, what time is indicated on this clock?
**2:52**
